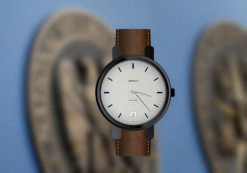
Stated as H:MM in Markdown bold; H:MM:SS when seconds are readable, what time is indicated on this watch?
**3:23**
